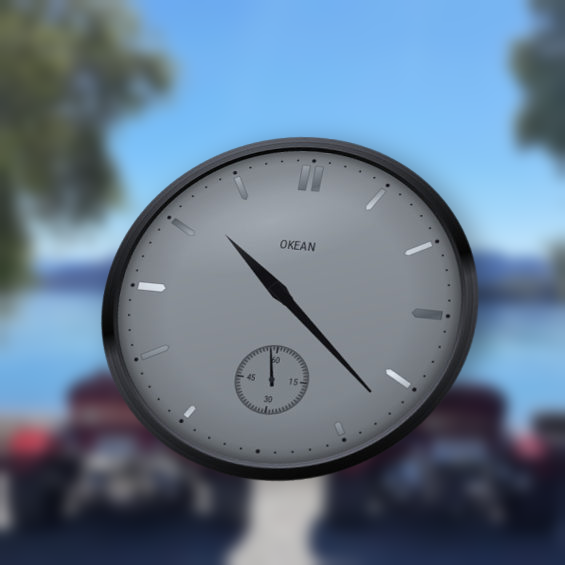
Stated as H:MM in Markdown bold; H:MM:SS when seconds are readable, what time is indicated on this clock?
**10:21:58**
